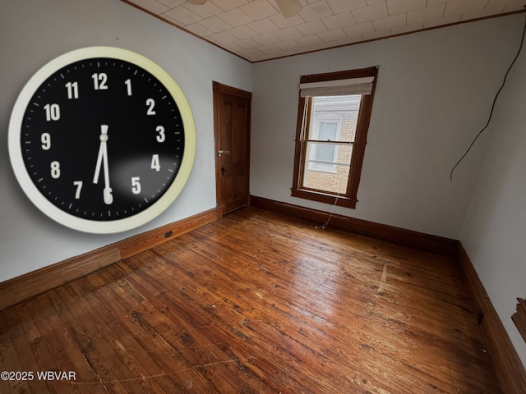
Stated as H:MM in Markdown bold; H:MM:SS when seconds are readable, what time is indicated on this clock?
**6:30**
